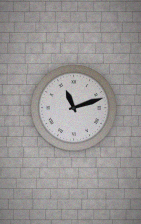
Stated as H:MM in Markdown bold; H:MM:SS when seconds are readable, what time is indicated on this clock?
**11:12**
